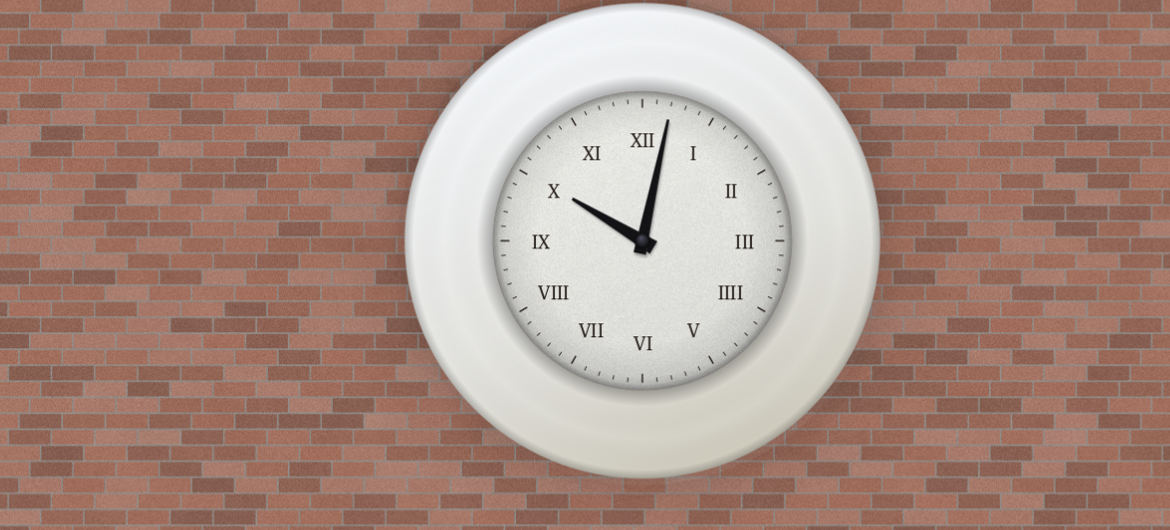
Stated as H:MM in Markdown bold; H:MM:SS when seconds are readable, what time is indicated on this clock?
**10:02**
